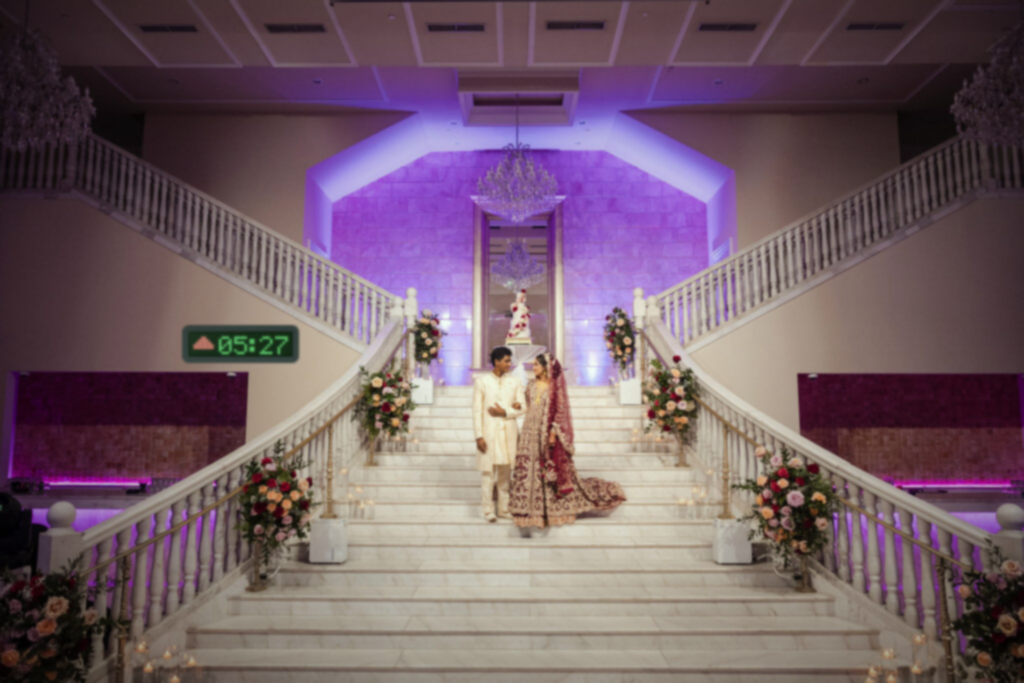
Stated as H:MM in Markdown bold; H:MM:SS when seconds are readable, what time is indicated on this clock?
**5:27**
